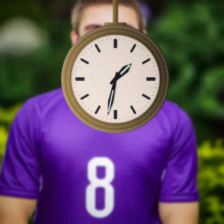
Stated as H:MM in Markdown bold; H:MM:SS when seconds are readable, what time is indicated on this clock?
**1:32**
